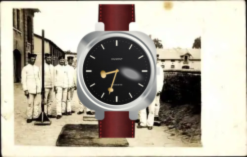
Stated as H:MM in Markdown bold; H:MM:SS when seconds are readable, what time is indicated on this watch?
**8:33**
